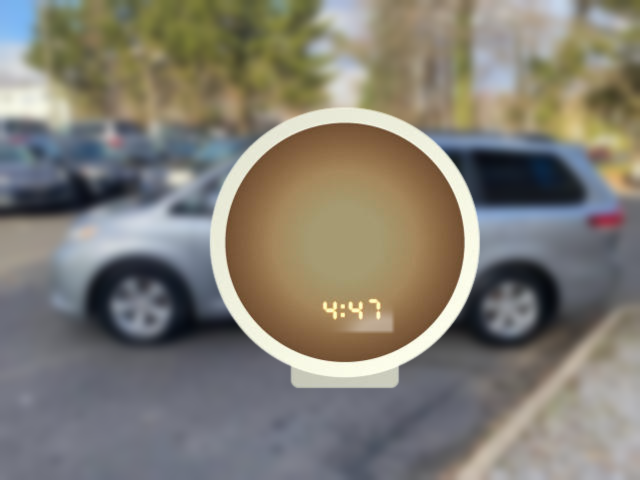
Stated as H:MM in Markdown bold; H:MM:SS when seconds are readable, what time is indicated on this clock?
**4:47**
